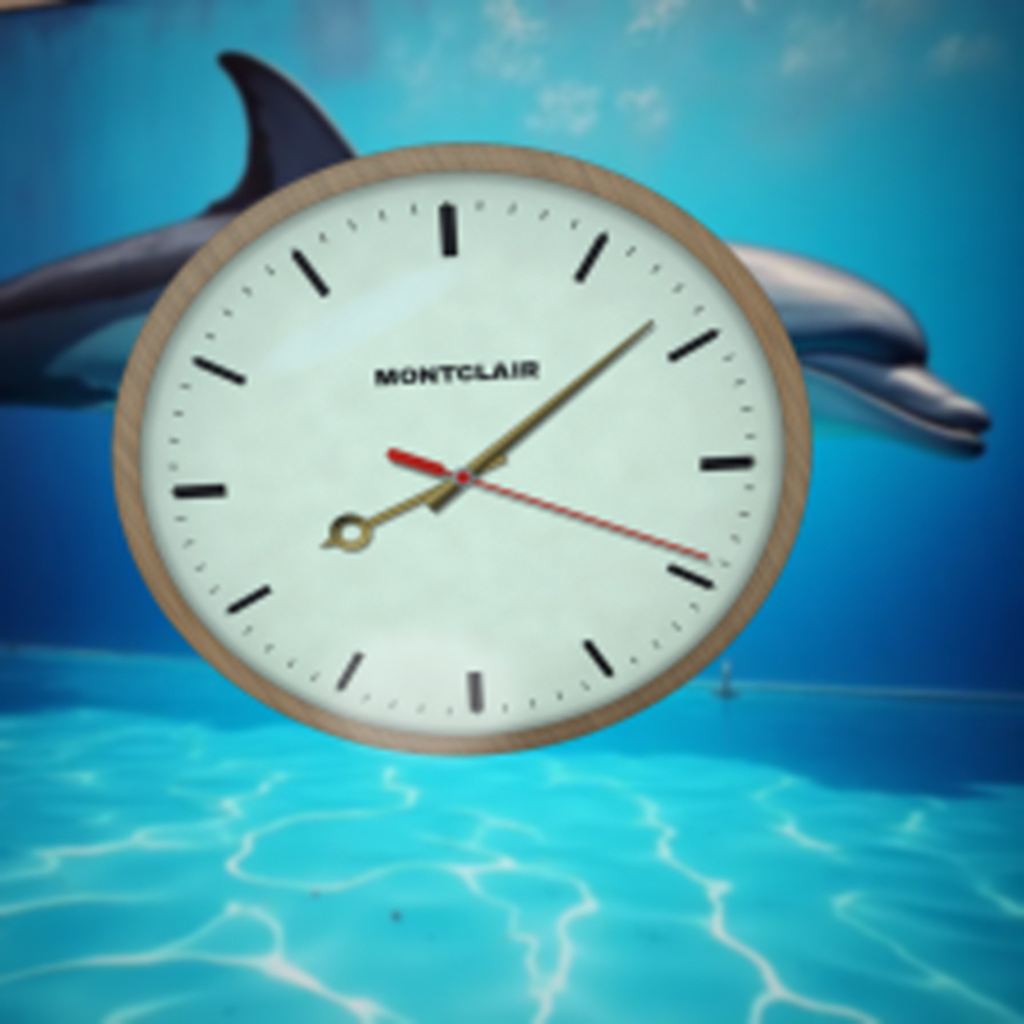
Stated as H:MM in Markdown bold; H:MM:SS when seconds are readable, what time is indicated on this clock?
**8:08:19**
